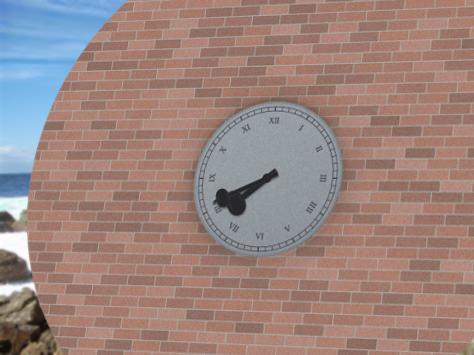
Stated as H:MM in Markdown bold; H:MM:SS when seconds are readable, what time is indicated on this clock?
**7:41**
